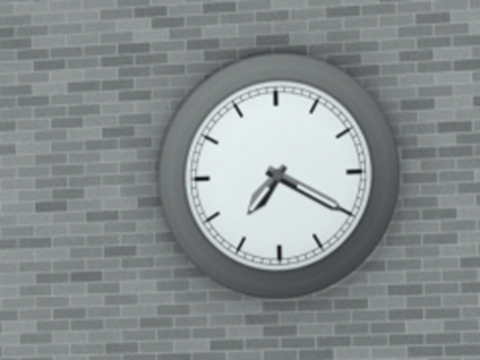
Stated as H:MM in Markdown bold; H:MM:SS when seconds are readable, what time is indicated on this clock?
**7:20**
